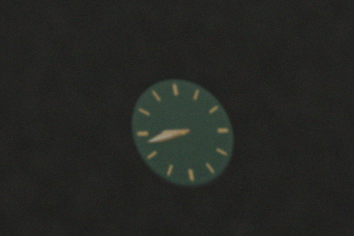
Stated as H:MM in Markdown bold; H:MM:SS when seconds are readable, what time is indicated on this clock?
**8:43**
